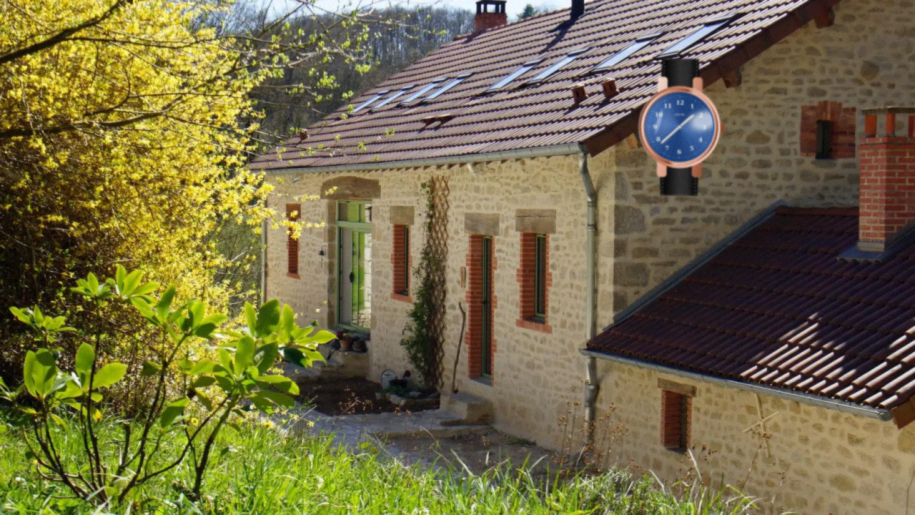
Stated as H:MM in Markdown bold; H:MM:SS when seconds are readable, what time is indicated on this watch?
**1:38**
